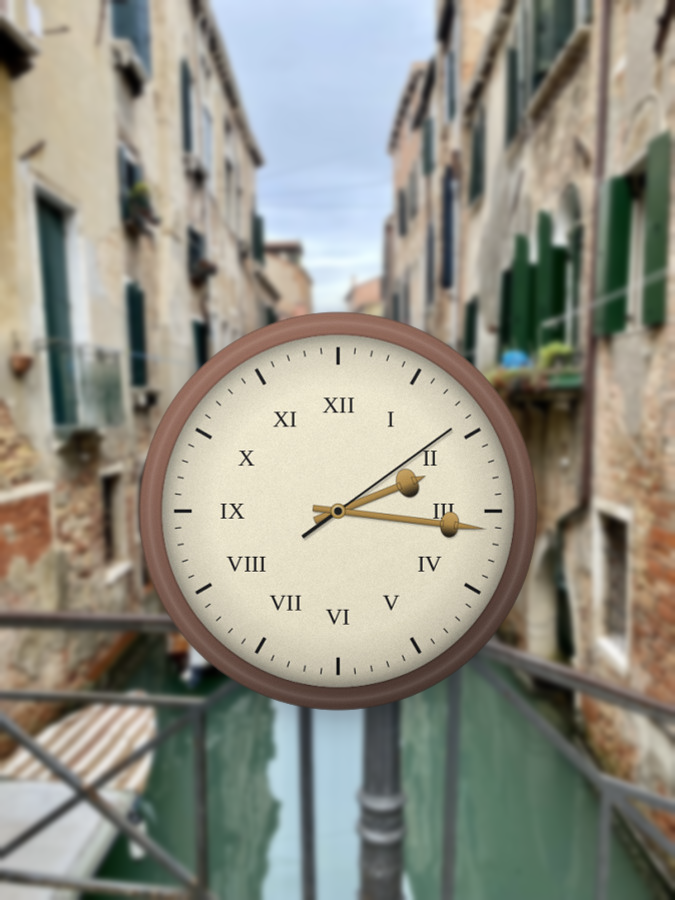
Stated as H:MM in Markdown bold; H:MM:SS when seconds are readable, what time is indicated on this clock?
**2:16:09**
